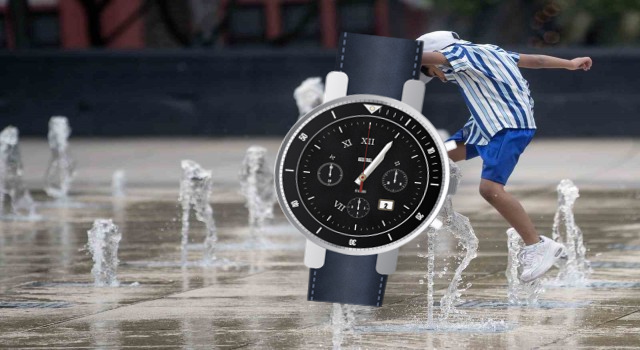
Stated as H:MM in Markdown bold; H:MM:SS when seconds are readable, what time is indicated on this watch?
**1:05**
